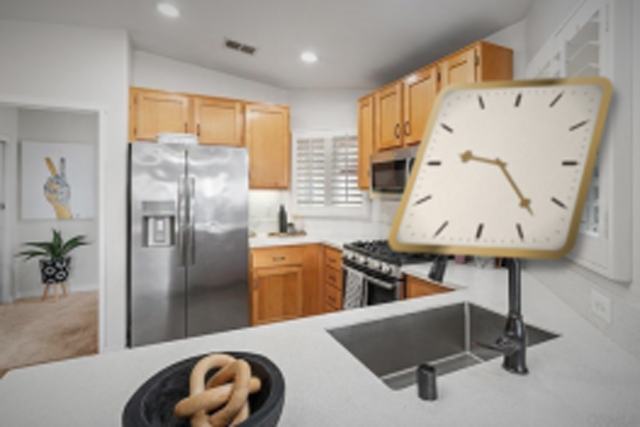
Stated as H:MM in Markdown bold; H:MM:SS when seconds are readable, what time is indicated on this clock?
**9:23**
